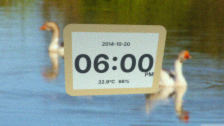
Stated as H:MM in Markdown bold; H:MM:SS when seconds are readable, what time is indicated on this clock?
**6:00**
